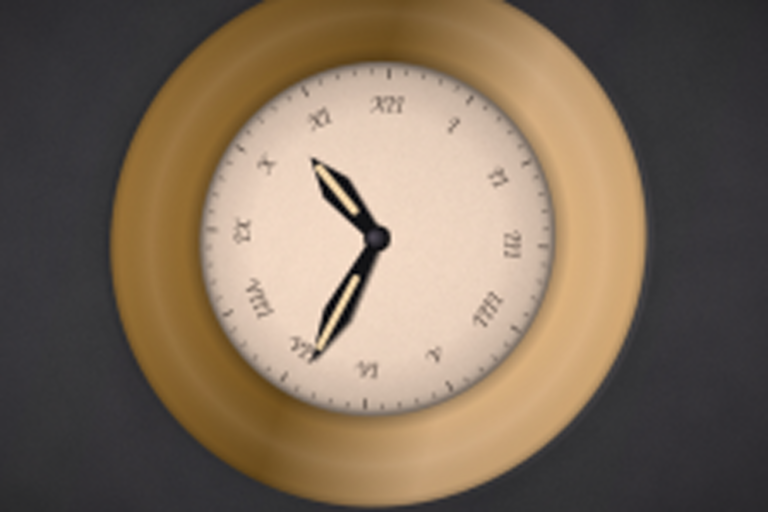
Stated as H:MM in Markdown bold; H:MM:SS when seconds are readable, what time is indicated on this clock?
**10:34**
